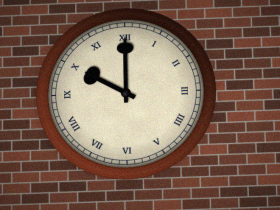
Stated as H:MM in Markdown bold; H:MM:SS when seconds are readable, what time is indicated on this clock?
**10:00**
